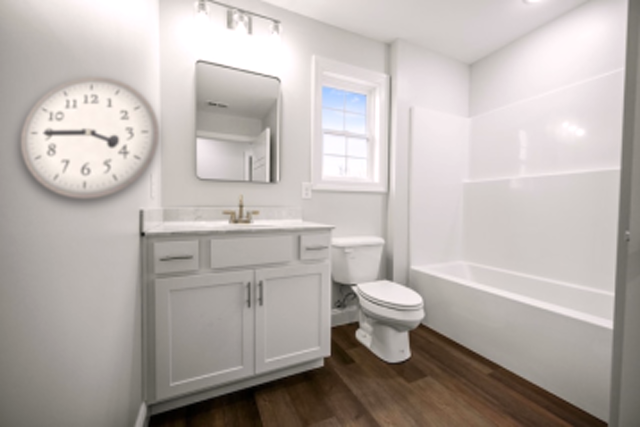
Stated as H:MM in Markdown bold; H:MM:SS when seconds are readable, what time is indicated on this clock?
**3:45**
